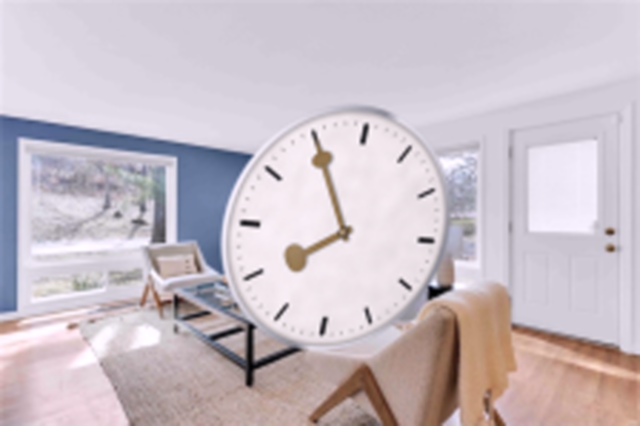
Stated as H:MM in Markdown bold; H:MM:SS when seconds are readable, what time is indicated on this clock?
**7:55**
